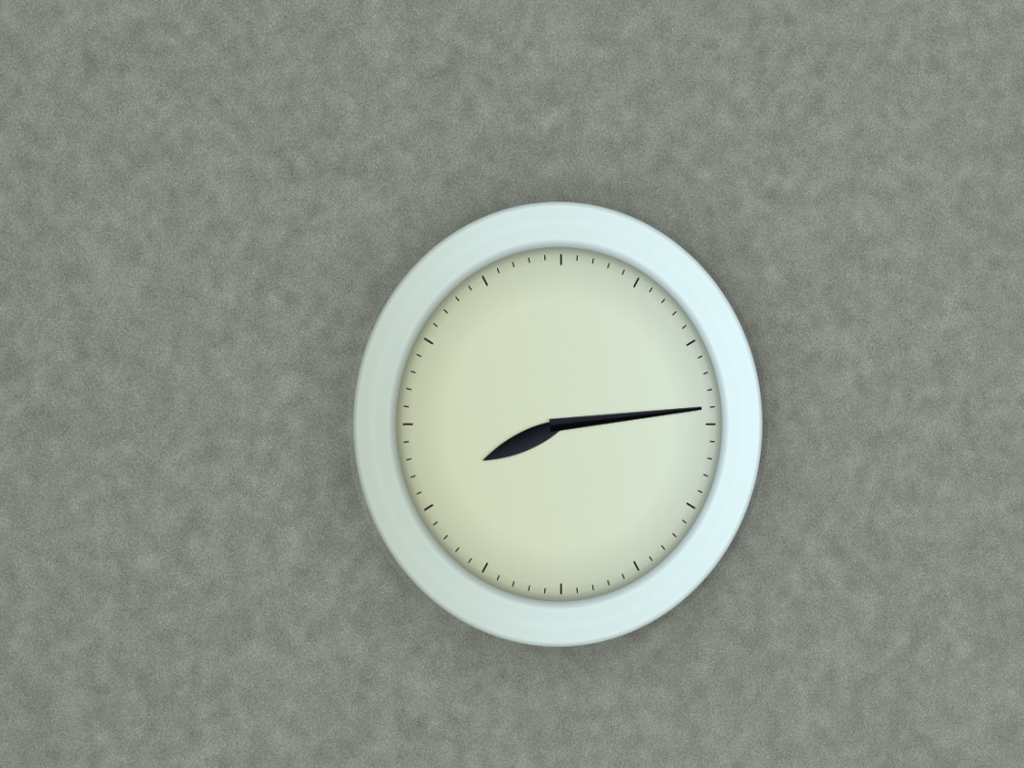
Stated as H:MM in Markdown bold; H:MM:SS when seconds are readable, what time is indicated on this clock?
**8:14**
